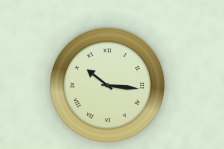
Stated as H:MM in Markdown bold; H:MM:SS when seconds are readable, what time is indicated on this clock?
**10:16**
